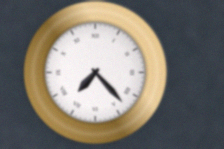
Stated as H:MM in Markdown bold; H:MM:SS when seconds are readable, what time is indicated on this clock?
**7:23**
